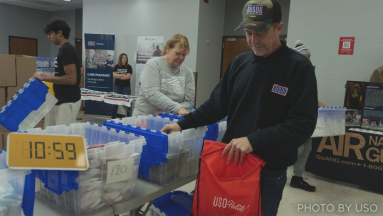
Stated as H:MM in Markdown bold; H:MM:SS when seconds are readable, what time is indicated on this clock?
**10:59**
